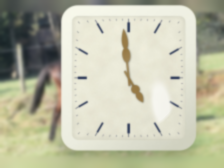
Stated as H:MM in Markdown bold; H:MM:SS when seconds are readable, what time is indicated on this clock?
**4:59**
